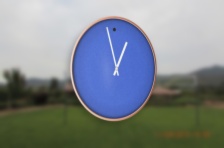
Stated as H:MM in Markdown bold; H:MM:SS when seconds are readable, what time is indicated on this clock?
**12:58**
